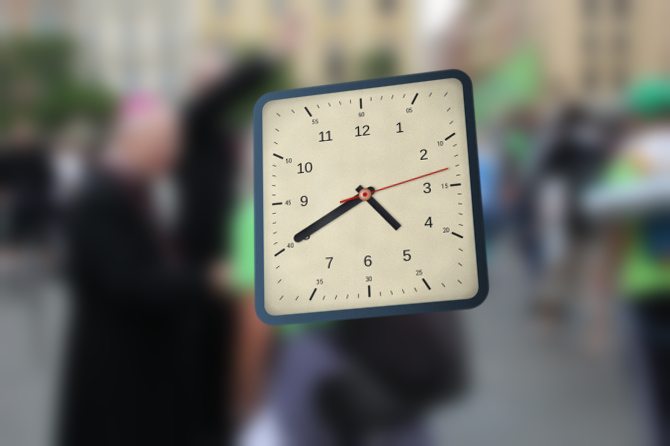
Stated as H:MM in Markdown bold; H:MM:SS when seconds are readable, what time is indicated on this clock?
**4:40:13**
